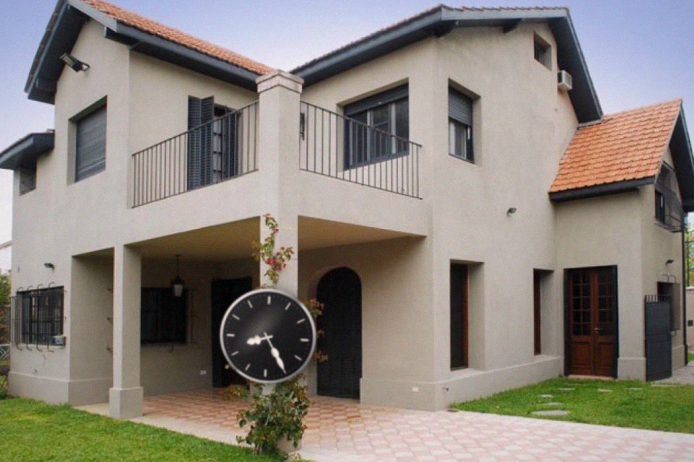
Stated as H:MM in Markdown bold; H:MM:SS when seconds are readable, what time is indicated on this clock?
**8:25**
